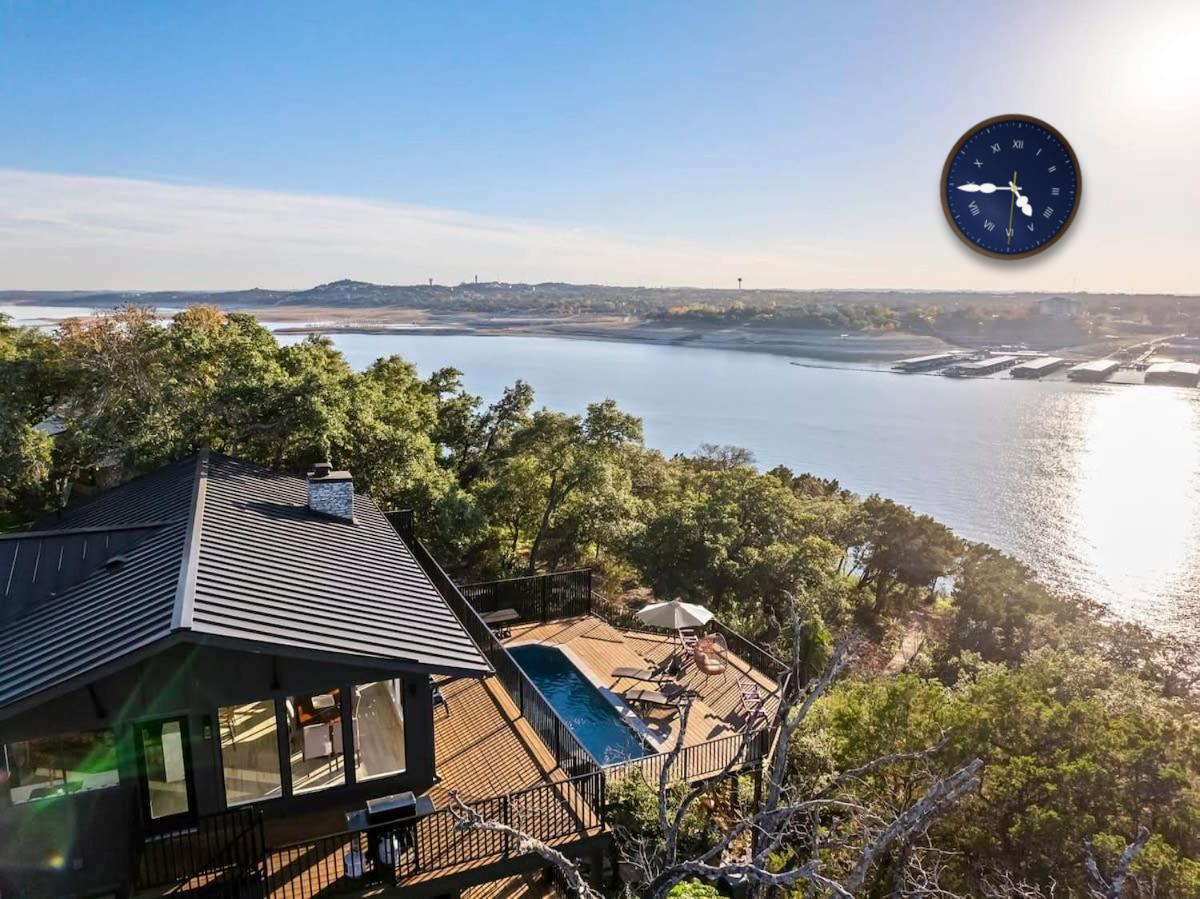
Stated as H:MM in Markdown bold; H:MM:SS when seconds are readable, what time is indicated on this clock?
**4:44:30**
